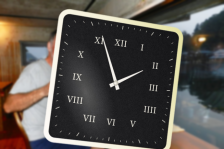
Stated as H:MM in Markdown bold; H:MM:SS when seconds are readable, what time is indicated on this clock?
**1:56**
